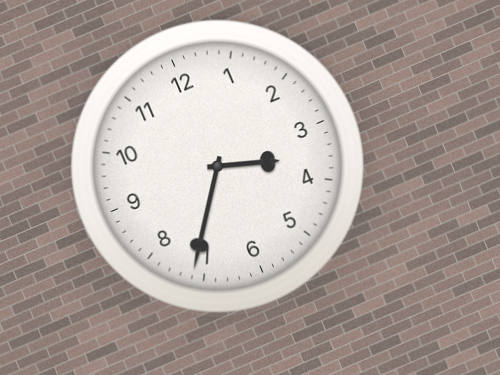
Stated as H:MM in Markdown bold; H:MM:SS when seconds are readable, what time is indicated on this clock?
**3:36**
